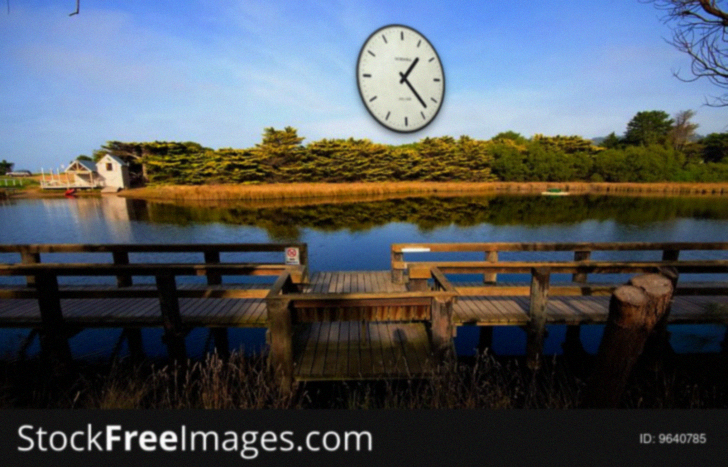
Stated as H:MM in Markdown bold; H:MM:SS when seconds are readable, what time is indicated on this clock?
**1:23**
